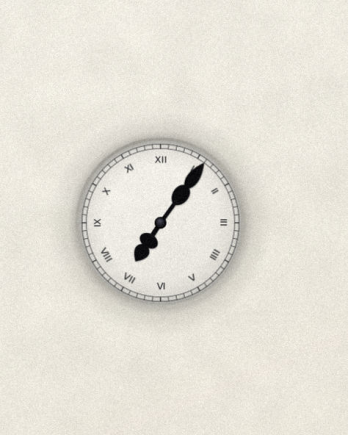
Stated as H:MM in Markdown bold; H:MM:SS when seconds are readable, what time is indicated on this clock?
**7:06**
